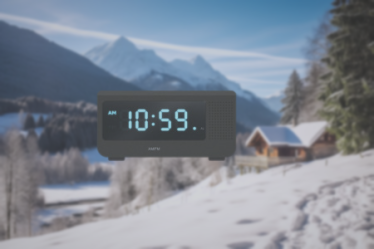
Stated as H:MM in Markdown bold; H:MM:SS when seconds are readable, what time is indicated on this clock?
**10:59**
